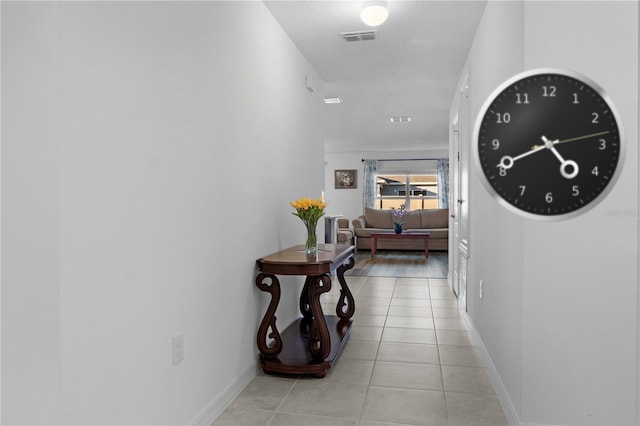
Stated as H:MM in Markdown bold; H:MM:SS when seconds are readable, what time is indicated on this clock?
**4:41:13**
